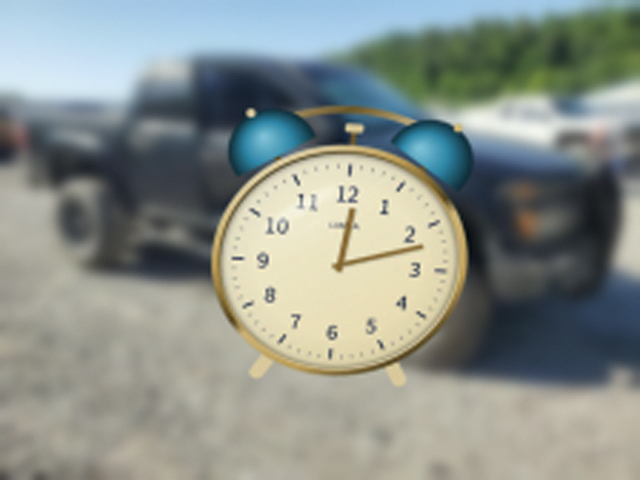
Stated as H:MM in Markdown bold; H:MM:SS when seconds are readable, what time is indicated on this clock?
**12:12**
